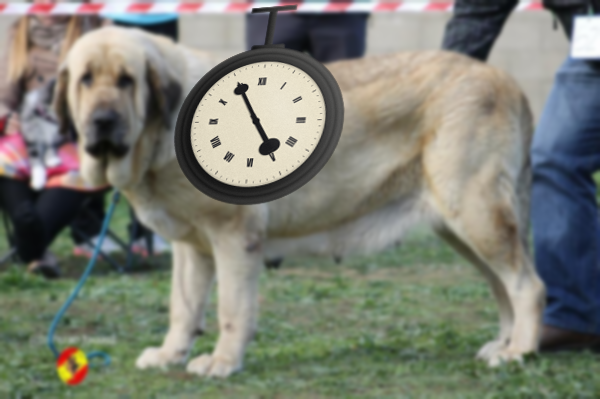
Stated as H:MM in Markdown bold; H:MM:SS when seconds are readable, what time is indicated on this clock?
**4:55**
